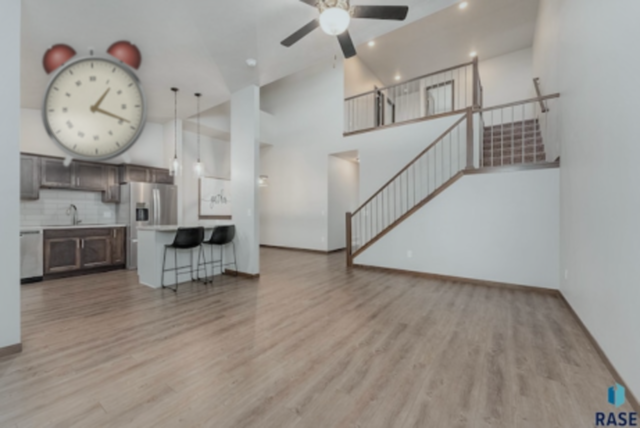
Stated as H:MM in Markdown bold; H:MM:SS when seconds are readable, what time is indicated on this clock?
**1:19**
